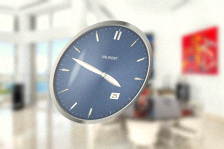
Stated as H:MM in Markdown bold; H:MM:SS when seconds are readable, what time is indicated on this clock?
**3:48**
